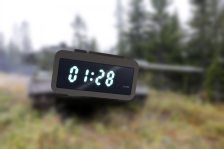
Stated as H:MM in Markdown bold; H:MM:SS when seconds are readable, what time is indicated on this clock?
**1:28**
